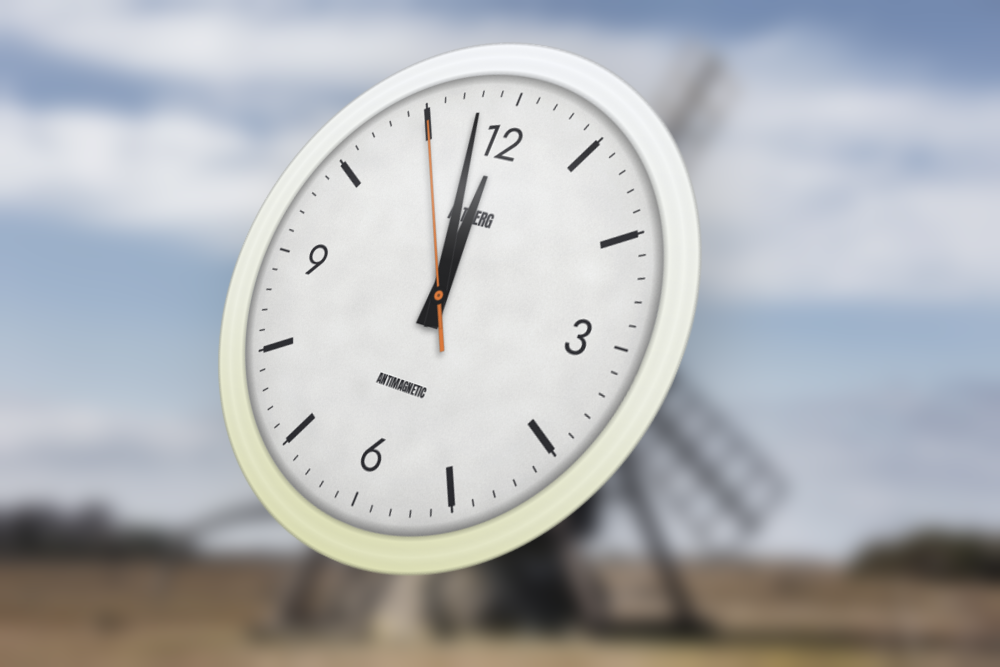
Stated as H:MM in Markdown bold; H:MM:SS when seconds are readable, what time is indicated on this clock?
**11:57:55**
